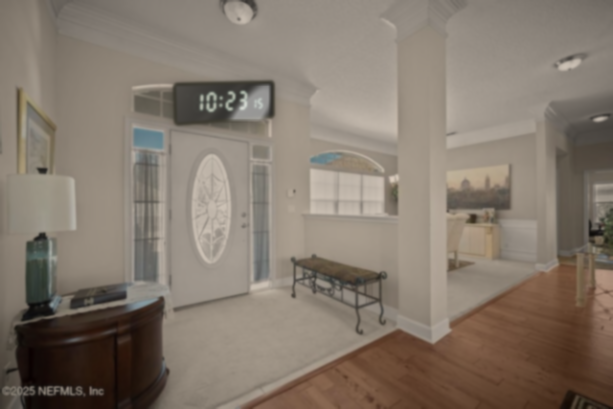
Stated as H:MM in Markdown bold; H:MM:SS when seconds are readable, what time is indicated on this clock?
**10:23**
